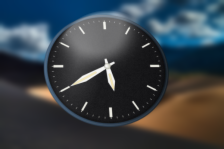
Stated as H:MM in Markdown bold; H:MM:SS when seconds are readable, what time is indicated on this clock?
**5:40**
